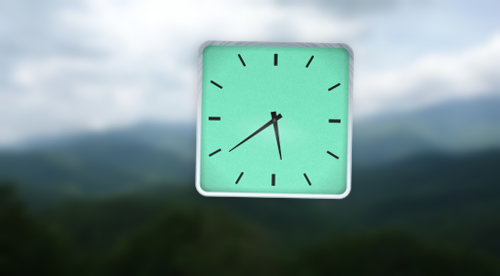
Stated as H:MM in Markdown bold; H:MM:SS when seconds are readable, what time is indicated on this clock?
**5:39**
